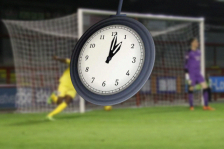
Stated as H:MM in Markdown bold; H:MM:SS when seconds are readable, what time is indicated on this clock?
**1:01**
